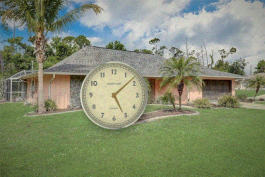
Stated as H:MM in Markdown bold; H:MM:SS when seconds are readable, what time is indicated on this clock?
**5:08**
